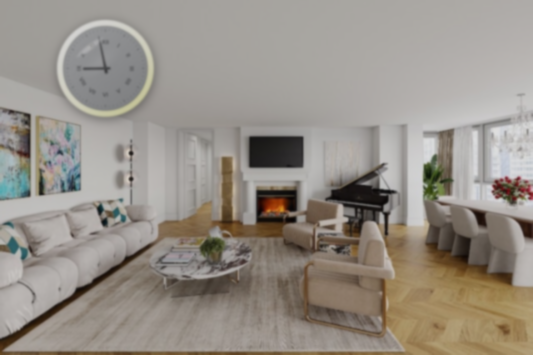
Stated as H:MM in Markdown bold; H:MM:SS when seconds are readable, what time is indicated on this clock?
**8:58**
